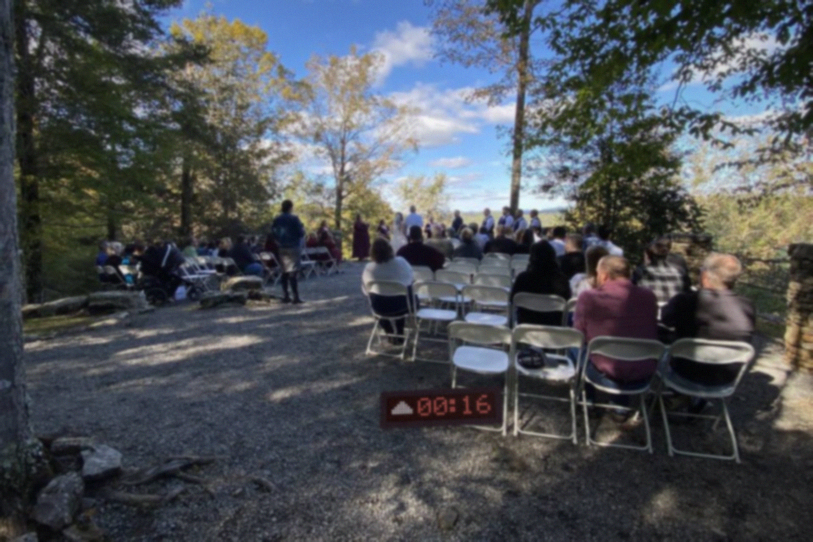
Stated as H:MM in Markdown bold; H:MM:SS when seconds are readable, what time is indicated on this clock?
**0:16**
